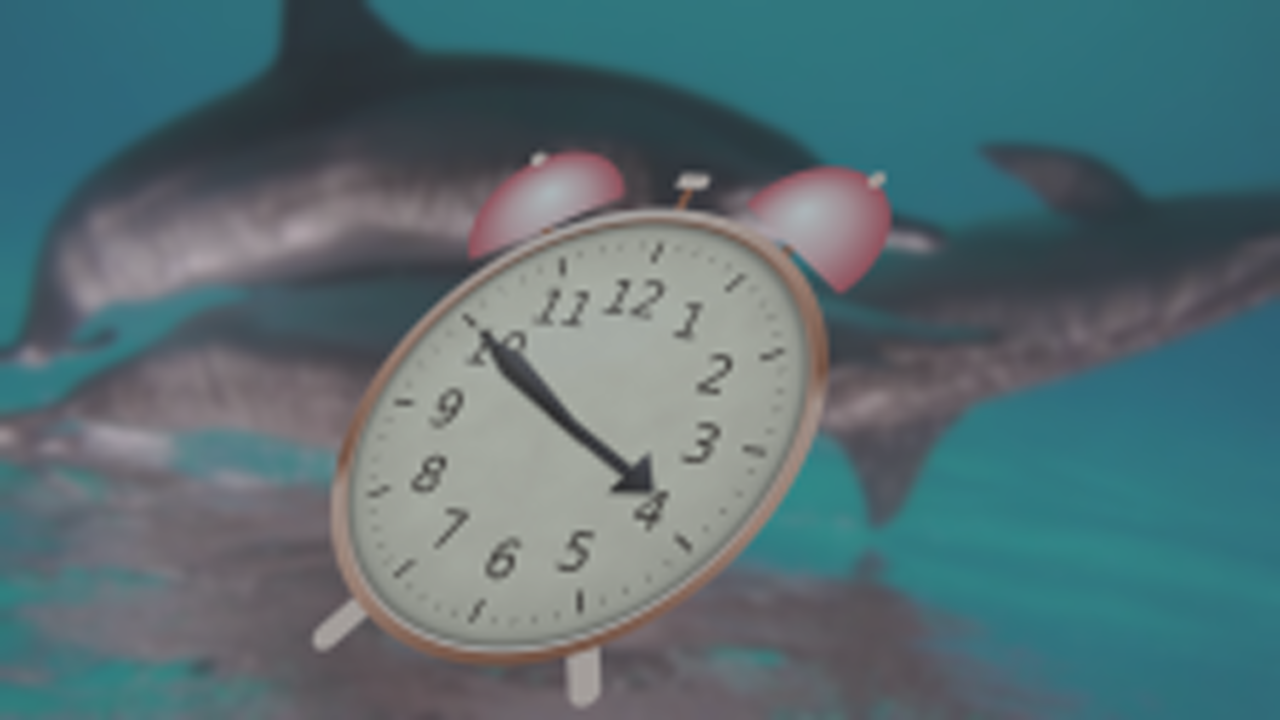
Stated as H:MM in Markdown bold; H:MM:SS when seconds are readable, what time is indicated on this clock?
**3:50**
